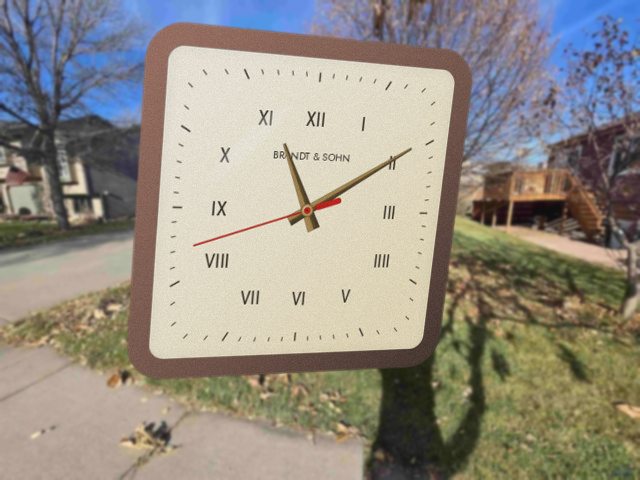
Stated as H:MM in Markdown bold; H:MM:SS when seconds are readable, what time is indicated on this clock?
**11:09:42**
